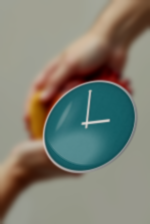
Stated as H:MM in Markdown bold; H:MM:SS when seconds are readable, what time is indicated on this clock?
**3:00**
